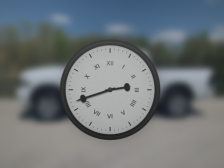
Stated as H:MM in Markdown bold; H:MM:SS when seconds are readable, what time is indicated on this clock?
**2:42**
